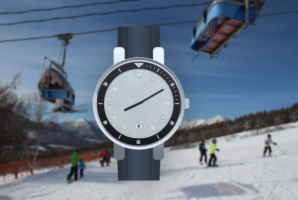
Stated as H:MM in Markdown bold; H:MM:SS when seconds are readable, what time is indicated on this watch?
**8:10**
